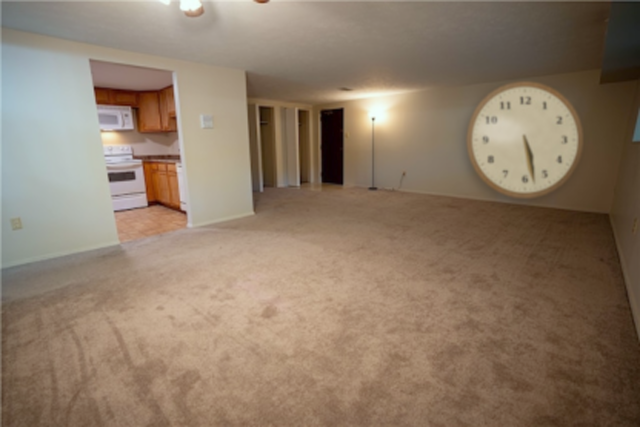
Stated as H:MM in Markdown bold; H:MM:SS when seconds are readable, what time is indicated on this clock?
**5:28**
